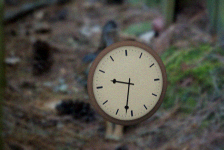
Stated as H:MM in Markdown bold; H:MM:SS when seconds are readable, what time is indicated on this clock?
**9:32**
